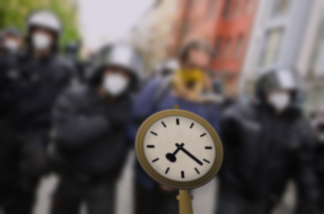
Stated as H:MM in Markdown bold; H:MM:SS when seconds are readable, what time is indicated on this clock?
**7:22**
